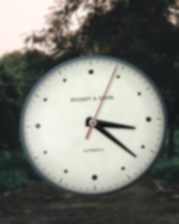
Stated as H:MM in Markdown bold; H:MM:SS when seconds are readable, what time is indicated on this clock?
**3:22:04**
